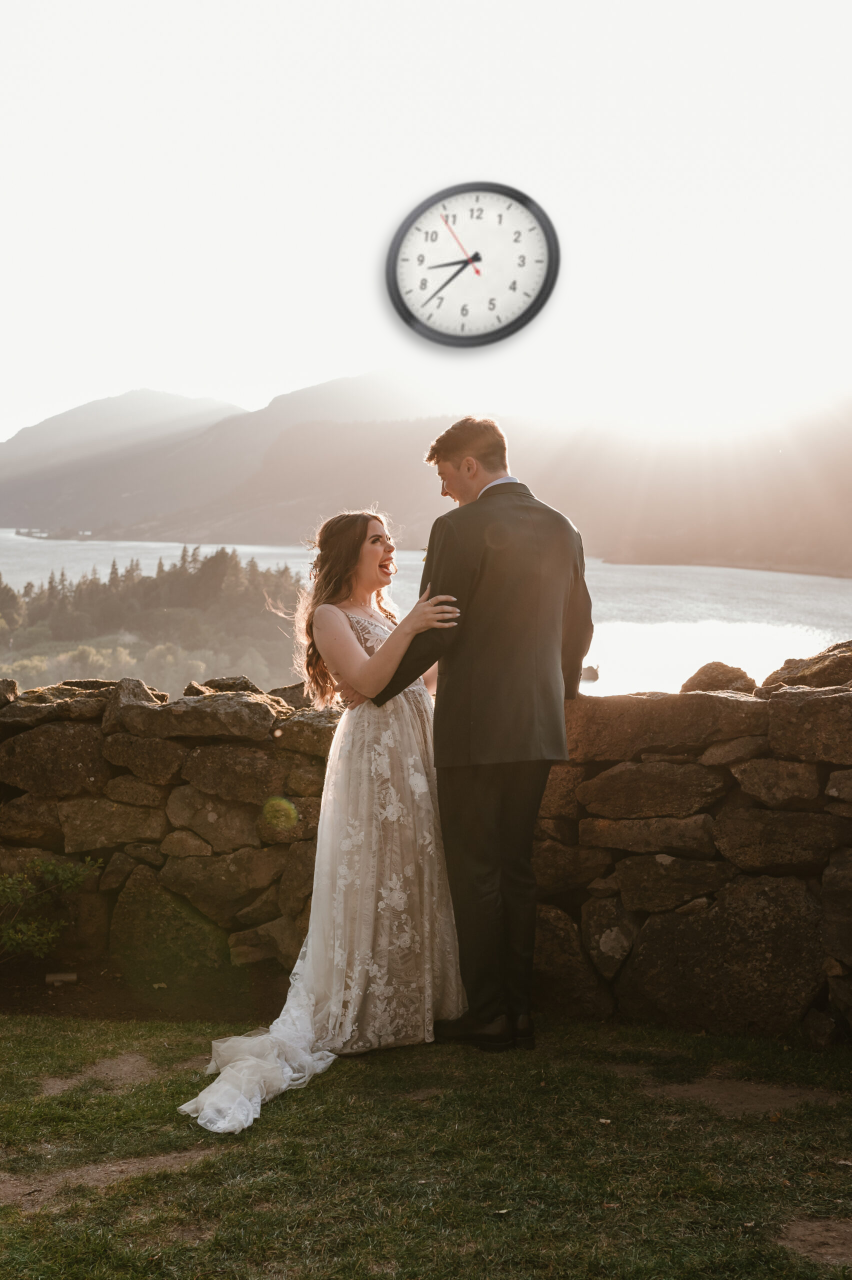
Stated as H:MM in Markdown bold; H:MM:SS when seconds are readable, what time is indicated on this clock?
**8:36:54**
